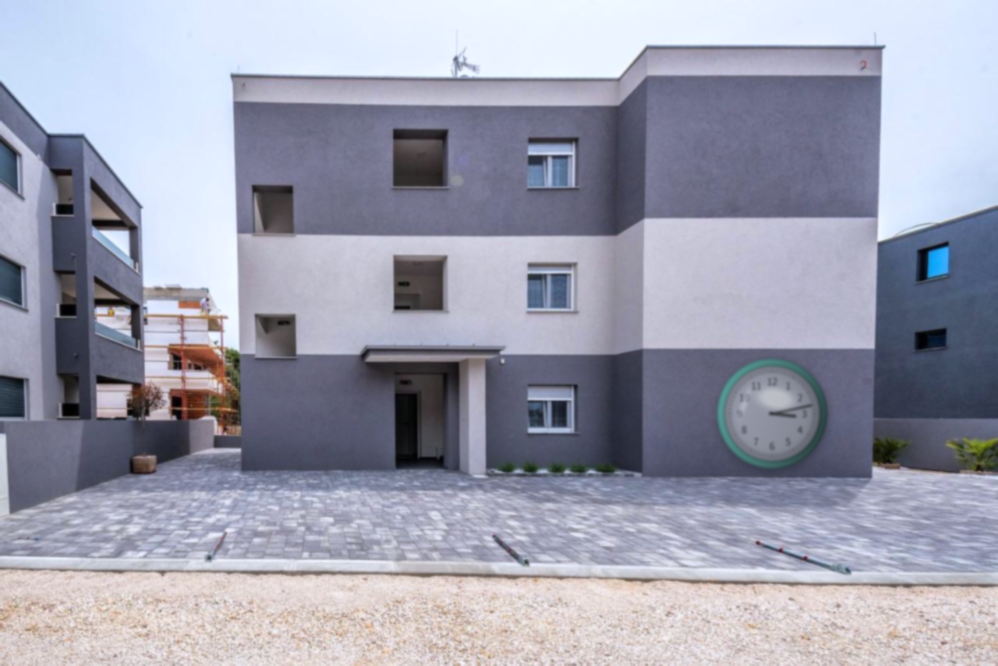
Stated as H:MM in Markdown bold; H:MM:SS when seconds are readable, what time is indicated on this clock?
**3:13**
